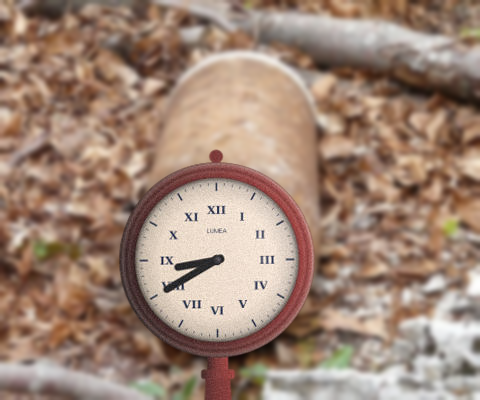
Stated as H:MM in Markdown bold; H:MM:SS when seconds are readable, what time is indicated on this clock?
**8:40**
